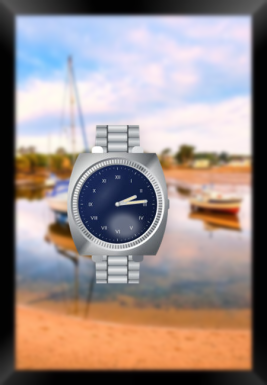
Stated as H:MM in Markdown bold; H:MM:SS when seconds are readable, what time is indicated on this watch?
**2:14**
